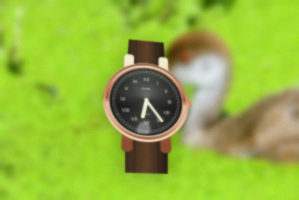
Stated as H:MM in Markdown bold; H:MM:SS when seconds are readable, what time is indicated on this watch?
**6:24**
